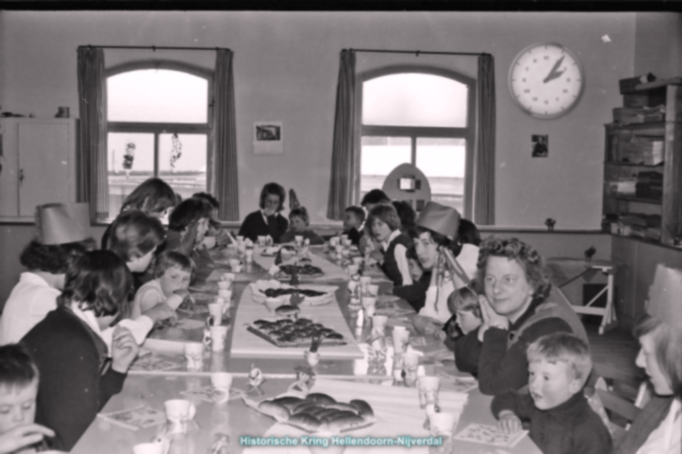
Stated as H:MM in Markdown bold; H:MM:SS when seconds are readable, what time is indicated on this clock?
**2:06**
